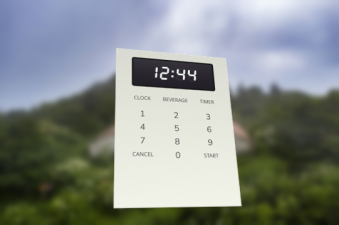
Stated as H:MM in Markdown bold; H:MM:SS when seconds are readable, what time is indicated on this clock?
**12:44**
